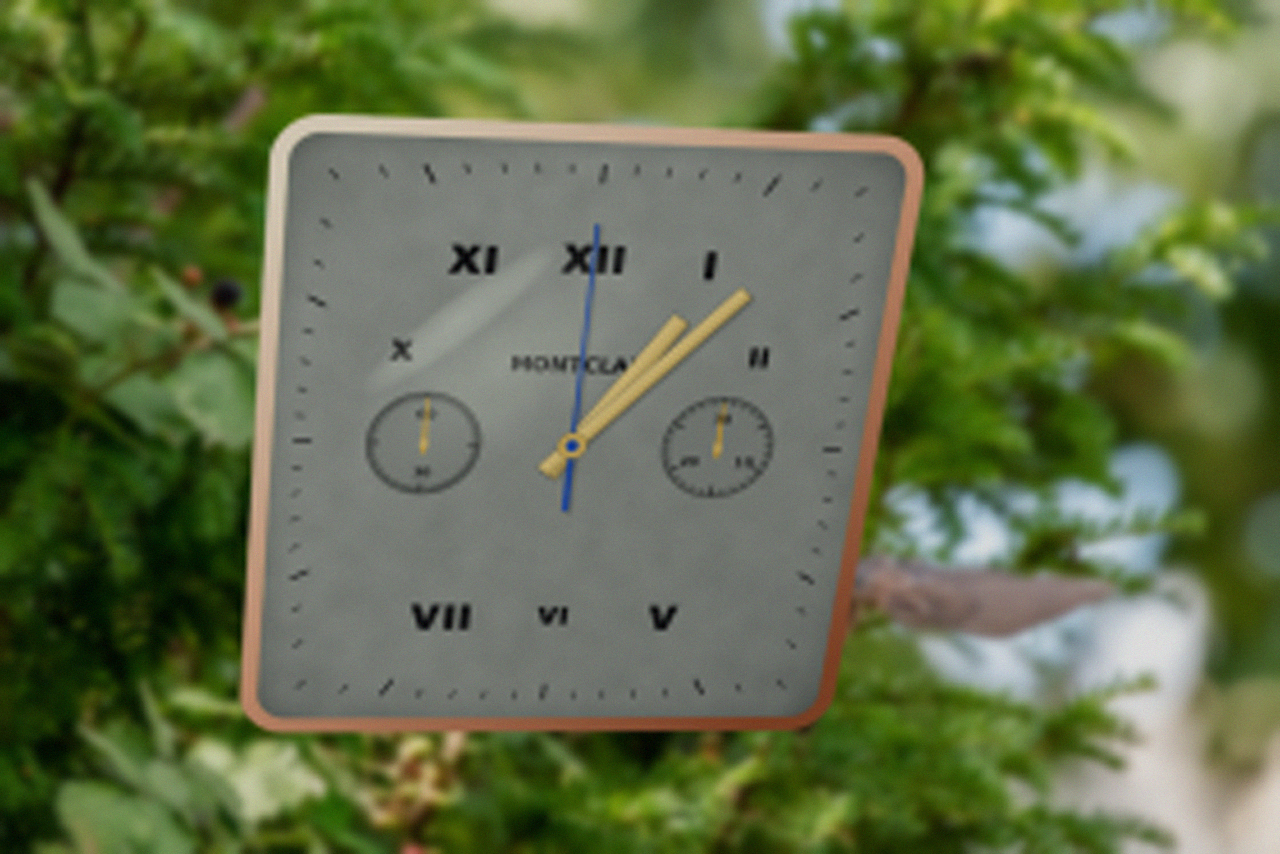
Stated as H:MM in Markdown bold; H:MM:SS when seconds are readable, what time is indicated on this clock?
**1:07**
